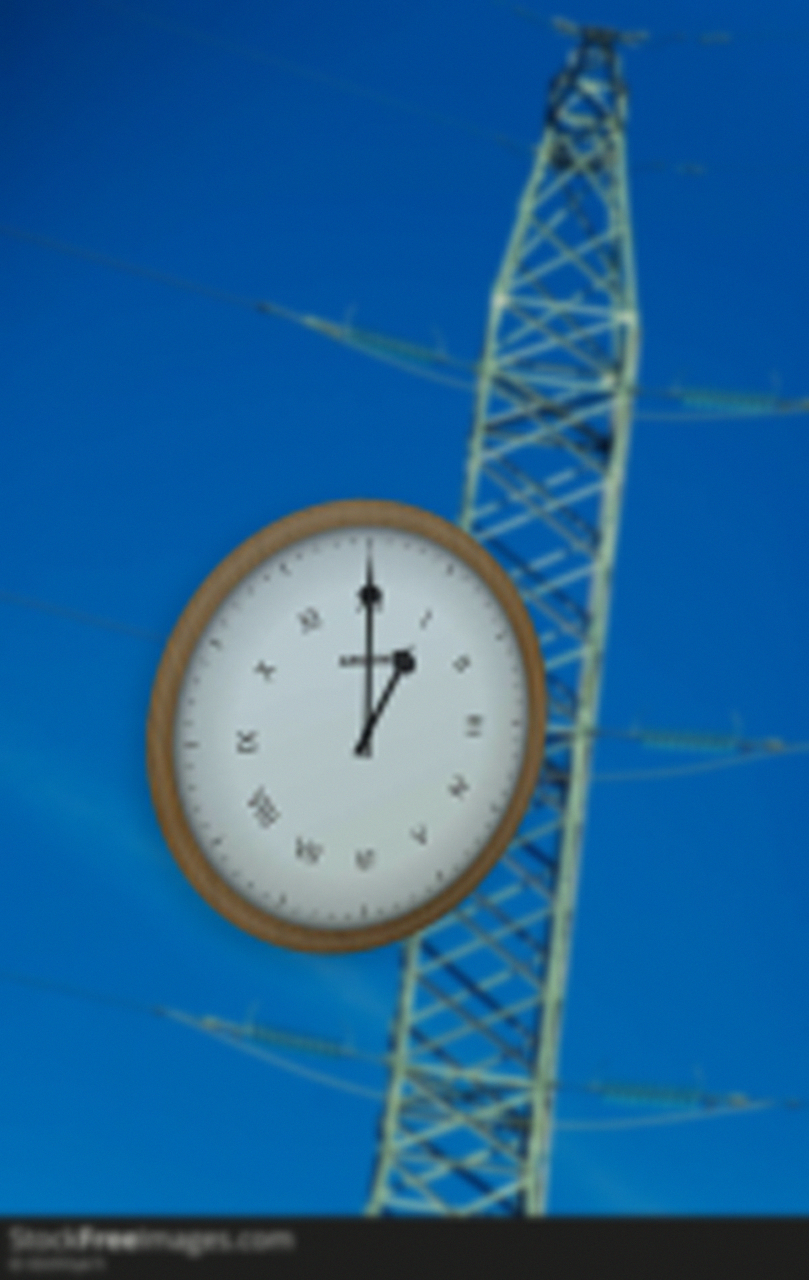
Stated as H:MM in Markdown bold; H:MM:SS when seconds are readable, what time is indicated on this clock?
**1:00**
